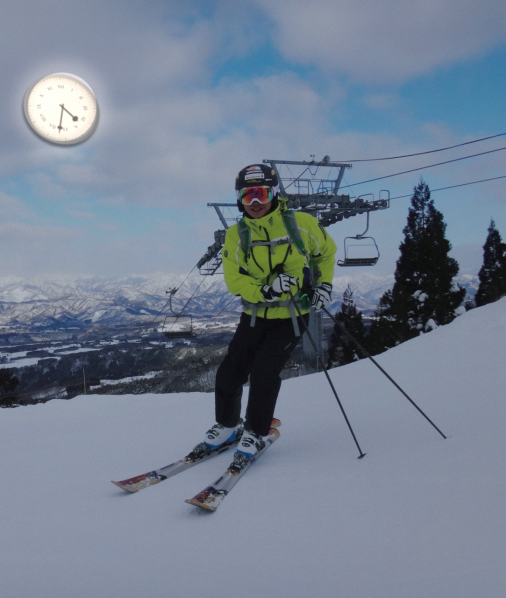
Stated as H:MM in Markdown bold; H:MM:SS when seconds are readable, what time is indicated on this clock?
**4:32**
